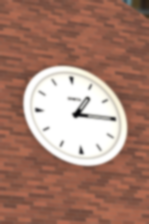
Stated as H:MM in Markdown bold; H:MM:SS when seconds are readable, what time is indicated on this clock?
**1:15**
